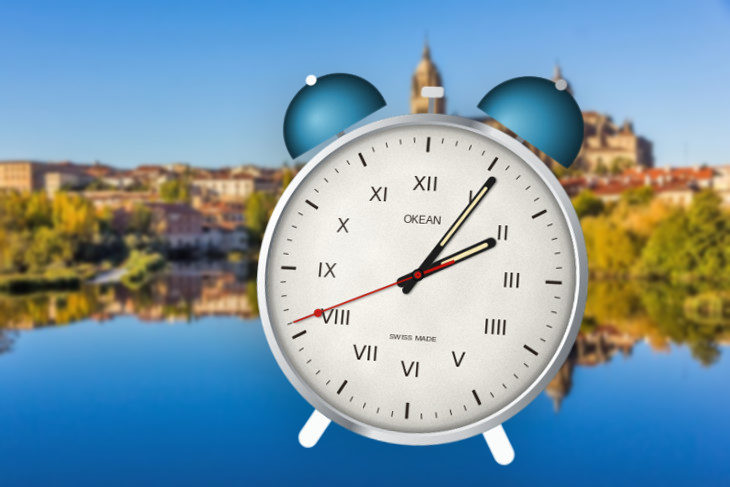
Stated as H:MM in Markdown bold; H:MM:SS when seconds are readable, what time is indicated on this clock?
**2:05:41**
